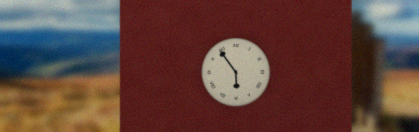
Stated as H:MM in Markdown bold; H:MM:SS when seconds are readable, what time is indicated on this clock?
**5:54**
